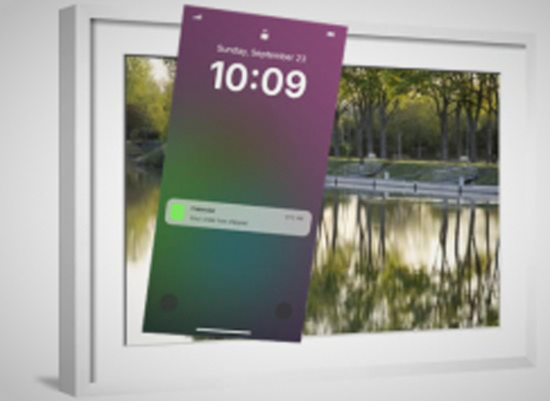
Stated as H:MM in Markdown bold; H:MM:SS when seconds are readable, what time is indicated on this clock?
**10:09**
